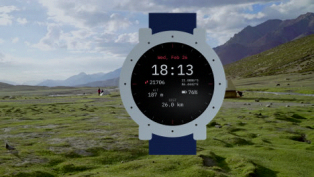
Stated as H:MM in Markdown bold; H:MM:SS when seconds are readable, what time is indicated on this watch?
**18:13**
